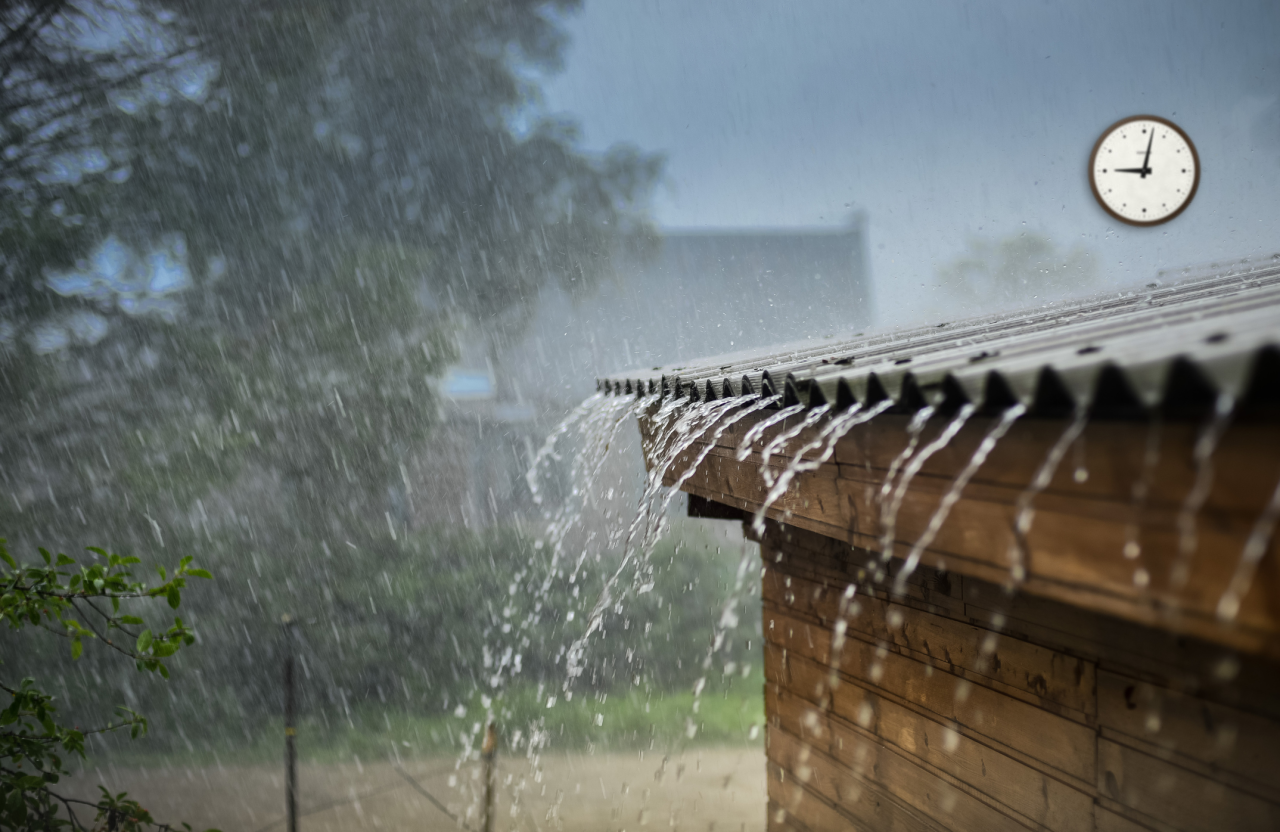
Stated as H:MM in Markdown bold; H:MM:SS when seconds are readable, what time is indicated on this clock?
**9:02**
